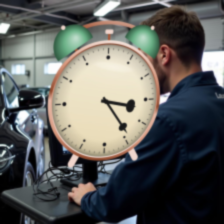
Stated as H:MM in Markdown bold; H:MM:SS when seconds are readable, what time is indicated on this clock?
**3:24**
